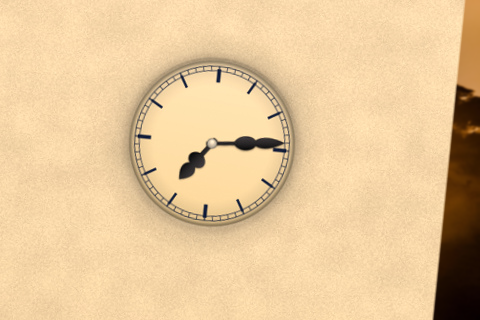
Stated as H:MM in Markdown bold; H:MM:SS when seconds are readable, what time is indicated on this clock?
**7:14**
